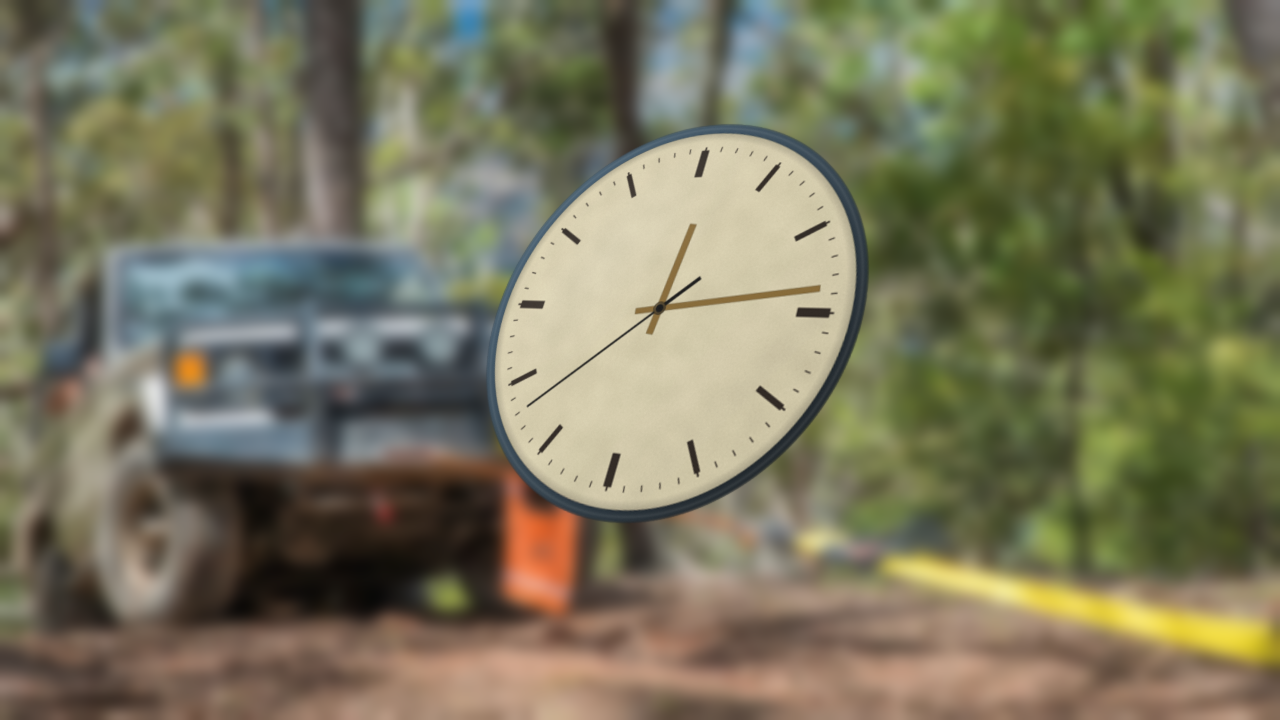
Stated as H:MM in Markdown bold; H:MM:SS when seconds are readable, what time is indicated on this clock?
**12:13:38**
